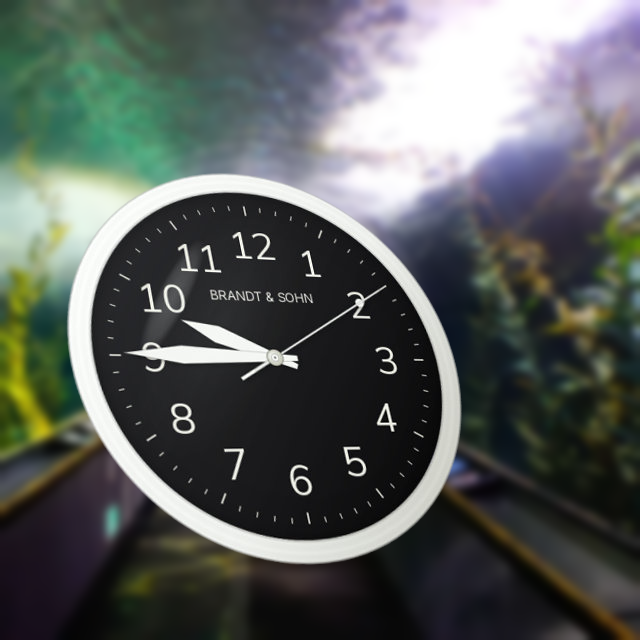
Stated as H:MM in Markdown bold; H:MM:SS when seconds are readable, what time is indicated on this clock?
**9:45:10**
